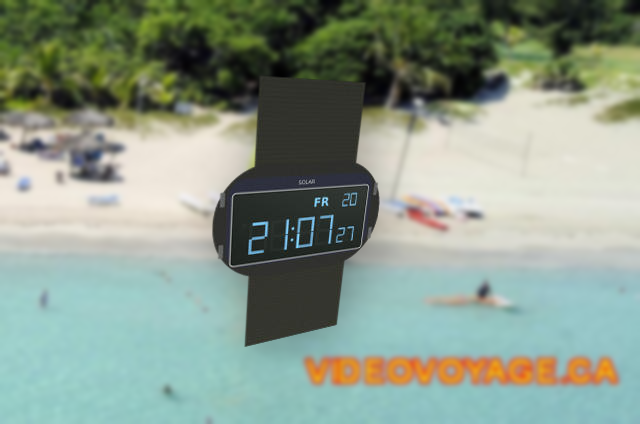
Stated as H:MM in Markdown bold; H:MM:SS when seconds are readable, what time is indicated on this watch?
**21:07:27**
